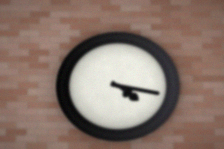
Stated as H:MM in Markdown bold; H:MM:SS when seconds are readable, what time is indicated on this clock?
**4:17**
